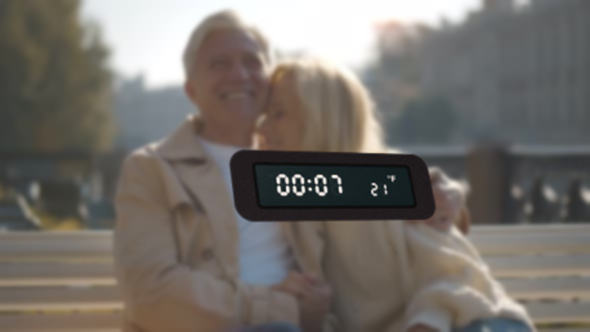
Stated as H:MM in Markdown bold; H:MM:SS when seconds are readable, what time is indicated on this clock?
**0:07**
